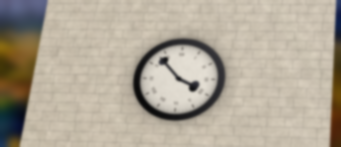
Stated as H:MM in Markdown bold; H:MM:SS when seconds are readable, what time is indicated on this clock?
**3:53**
